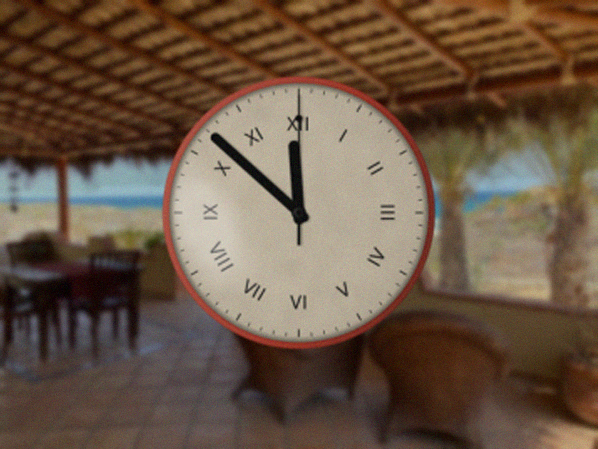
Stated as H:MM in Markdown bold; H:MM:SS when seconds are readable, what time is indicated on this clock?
**11:52:00**
